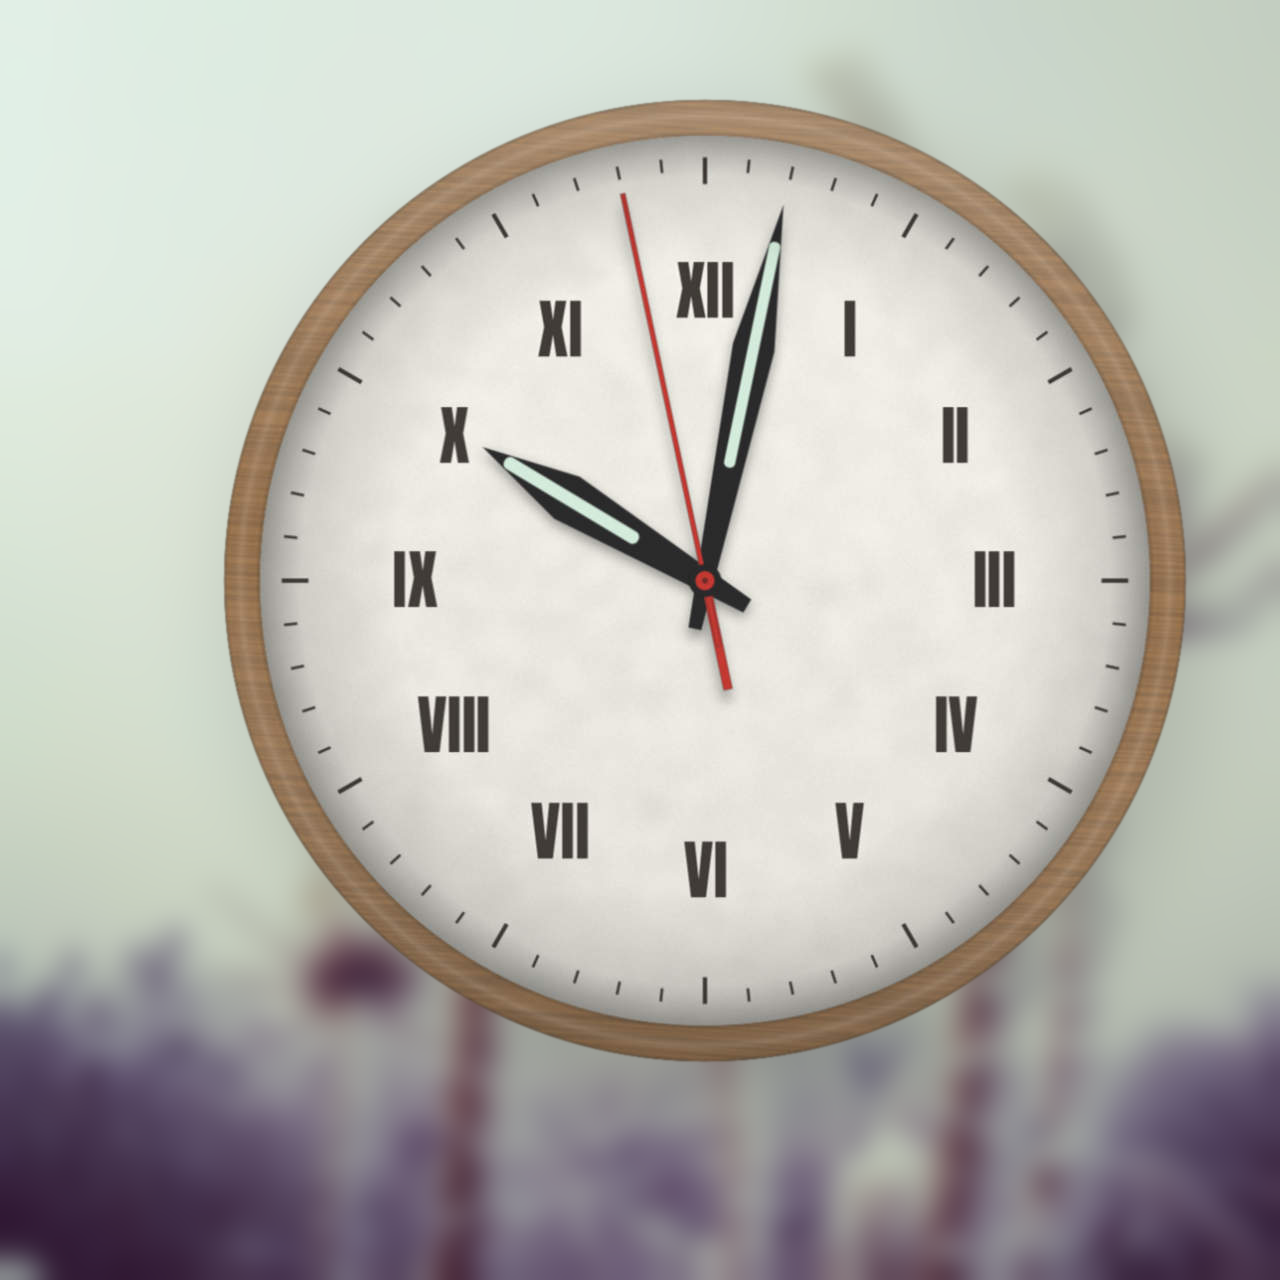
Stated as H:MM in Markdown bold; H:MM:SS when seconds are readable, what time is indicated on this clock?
**10:01:58**
